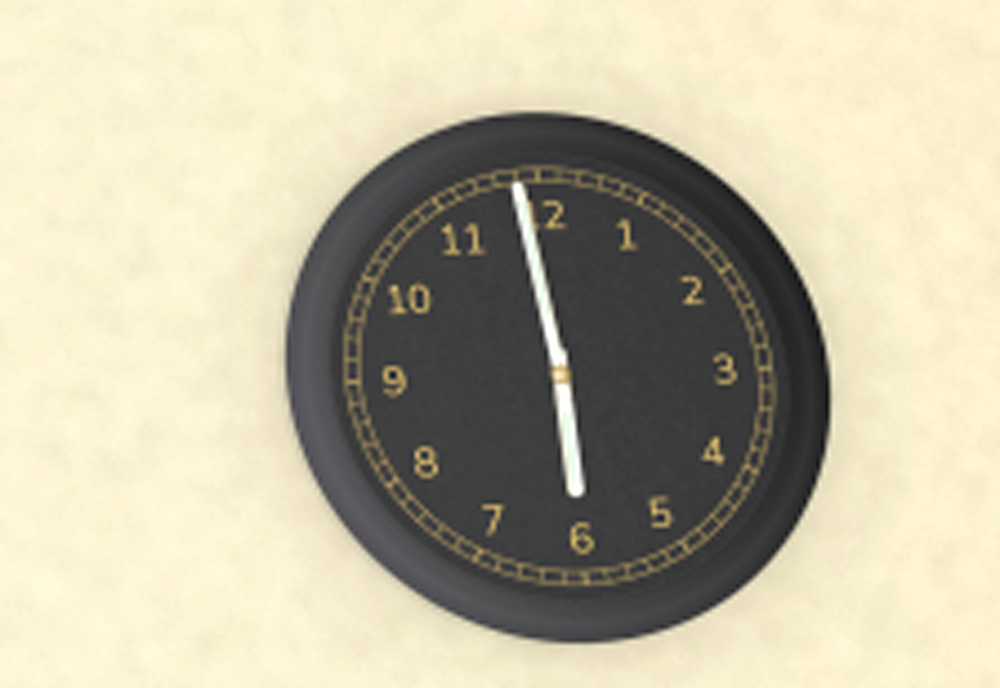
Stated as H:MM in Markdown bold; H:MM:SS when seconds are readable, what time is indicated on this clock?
**5:59**
